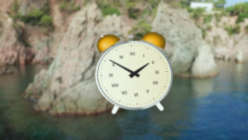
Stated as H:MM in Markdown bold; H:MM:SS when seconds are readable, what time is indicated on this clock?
**1:51**
